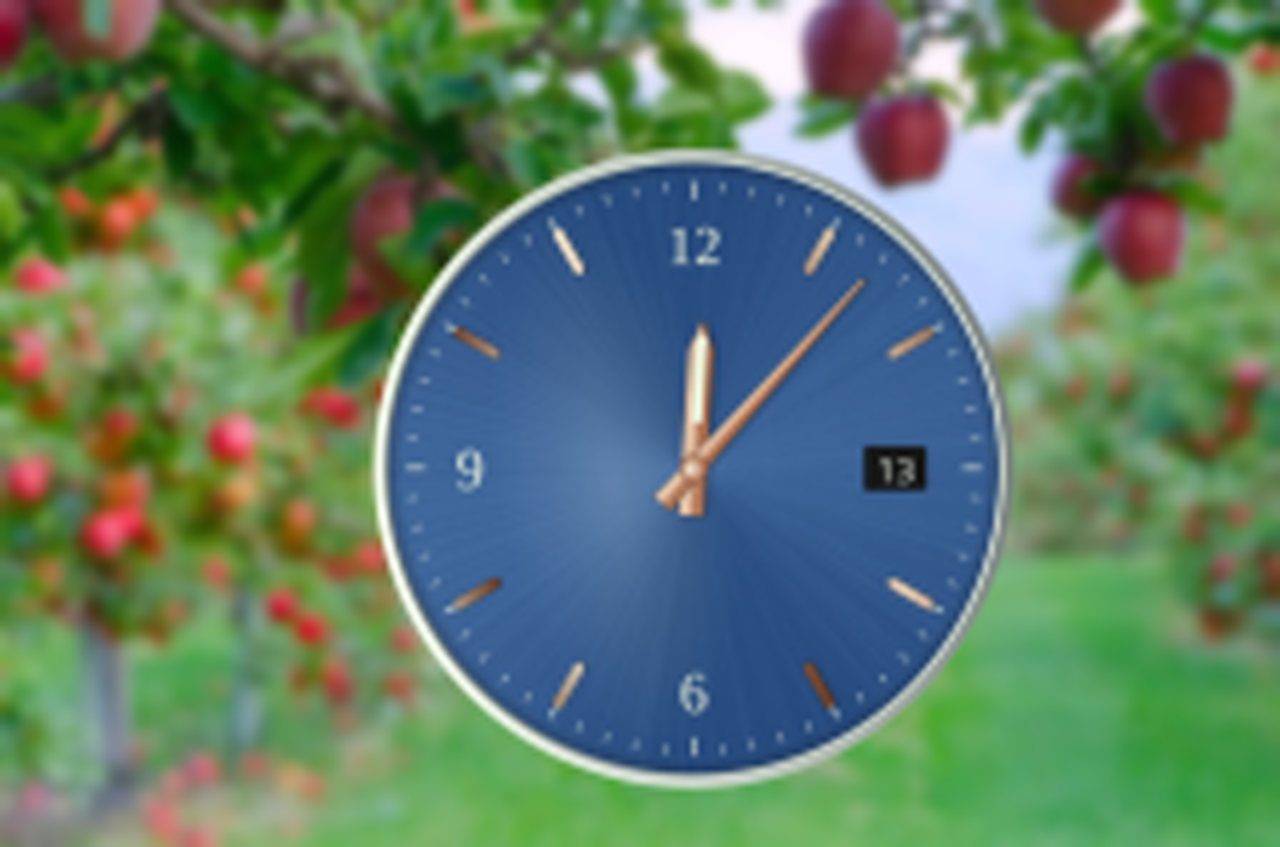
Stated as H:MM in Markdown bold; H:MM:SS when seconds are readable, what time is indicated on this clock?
**12:07**
